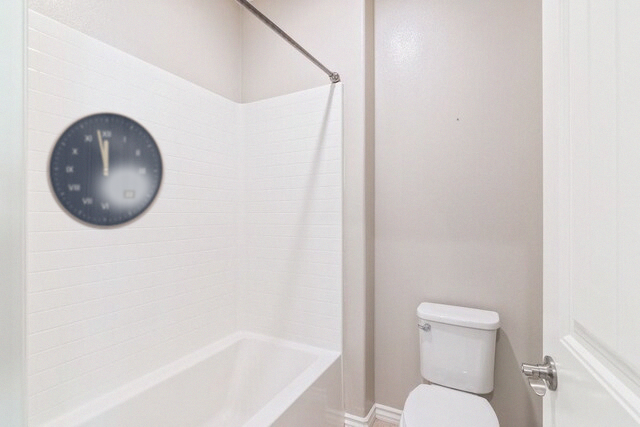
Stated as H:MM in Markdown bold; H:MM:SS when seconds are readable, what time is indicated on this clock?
**11:58**
